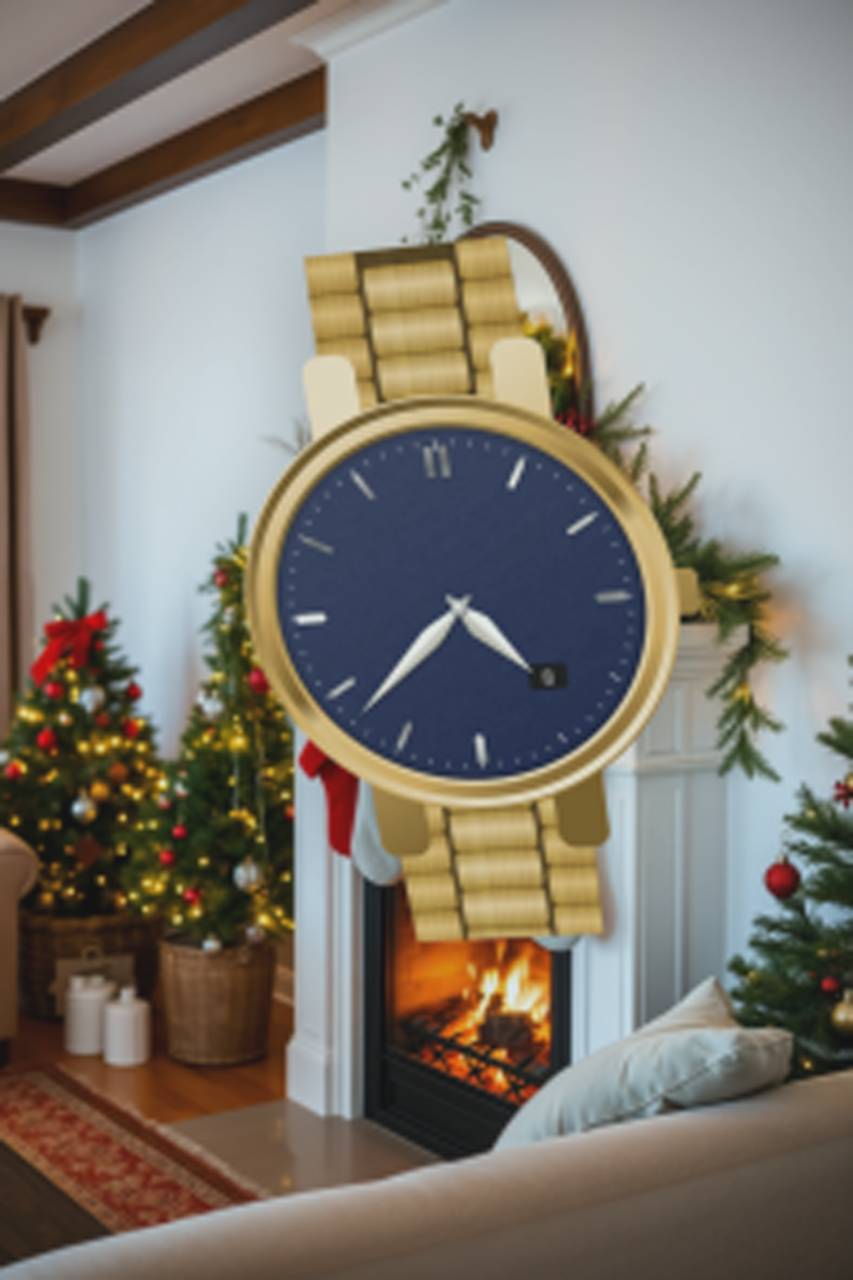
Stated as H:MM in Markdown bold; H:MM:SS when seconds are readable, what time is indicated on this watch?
**4:38**
